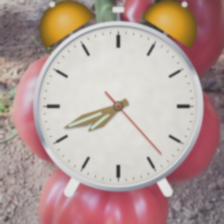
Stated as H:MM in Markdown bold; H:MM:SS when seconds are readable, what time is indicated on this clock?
**7:41:23**
